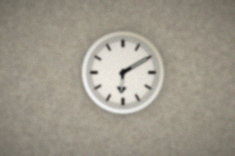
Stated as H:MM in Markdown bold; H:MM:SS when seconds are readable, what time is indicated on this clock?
**6:10**
